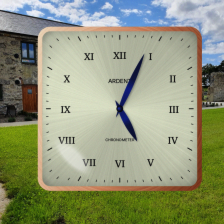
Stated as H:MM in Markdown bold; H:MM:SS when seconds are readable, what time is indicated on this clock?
**5:04**
